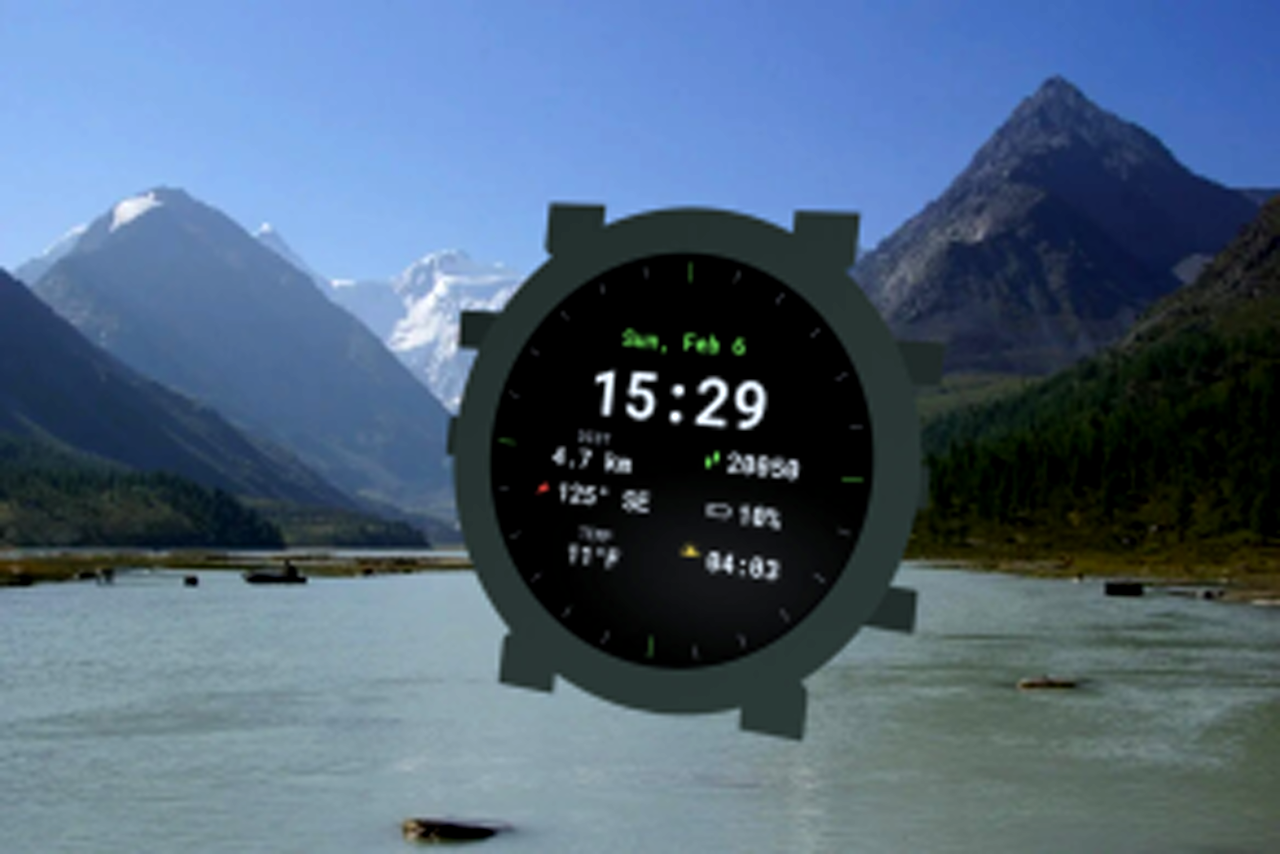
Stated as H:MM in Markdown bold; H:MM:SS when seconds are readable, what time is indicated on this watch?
**15:29**
